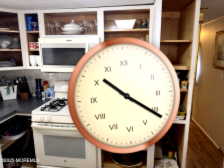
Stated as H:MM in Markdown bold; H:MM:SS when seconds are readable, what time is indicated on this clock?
**10:21**
